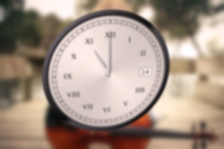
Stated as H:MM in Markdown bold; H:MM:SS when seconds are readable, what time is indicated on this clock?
**11:00**
